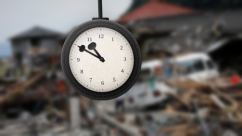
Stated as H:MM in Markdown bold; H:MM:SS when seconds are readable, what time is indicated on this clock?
**10:50**
